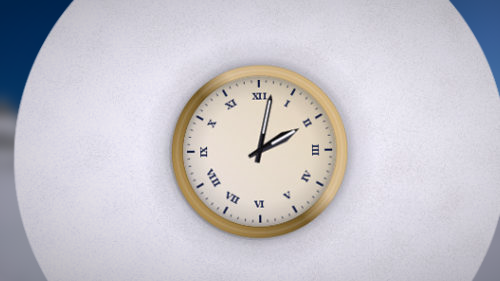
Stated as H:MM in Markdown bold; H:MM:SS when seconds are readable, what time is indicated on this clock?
**2:02**
